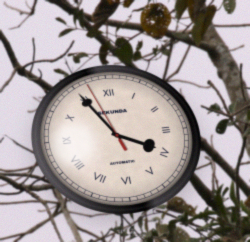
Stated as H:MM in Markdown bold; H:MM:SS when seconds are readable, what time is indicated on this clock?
**3:54:57**
